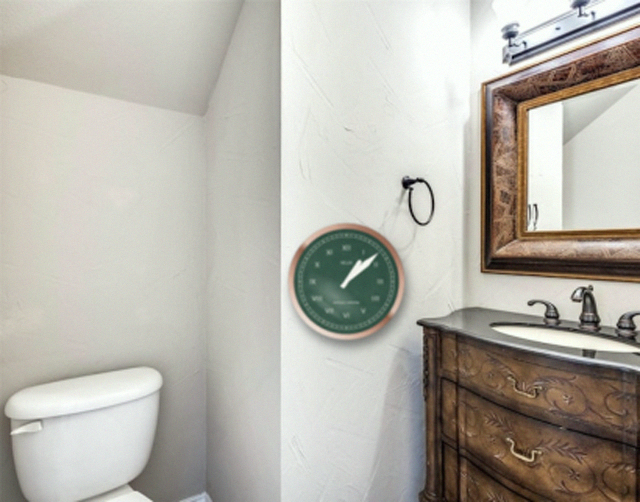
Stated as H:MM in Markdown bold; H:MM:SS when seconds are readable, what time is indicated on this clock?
**1:08**
